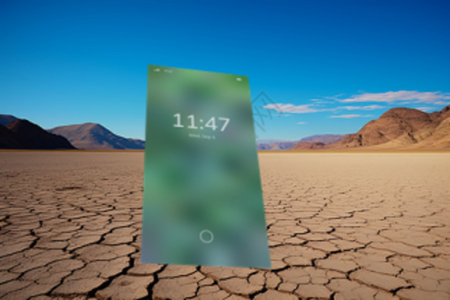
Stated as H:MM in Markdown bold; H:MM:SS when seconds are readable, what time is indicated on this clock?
**11:47**
